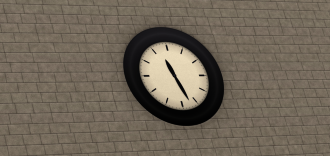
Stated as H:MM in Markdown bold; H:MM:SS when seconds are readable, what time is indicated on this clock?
**11:27**
